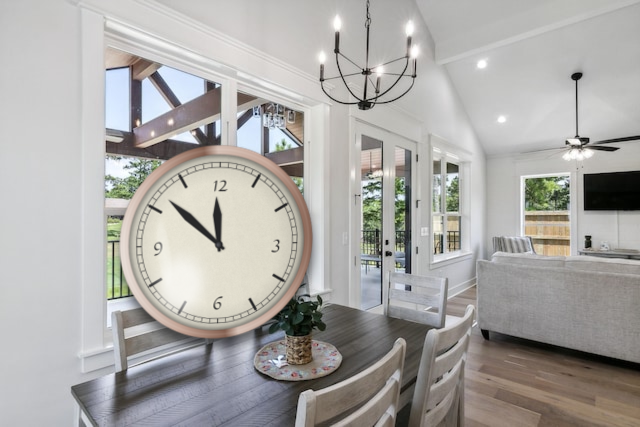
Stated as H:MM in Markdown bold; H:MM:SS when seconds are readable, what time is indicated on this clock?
**11:52**
